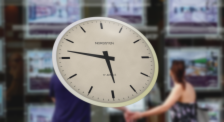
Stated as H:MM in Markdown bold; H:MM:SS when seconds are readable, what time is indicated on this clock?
**5:47**
